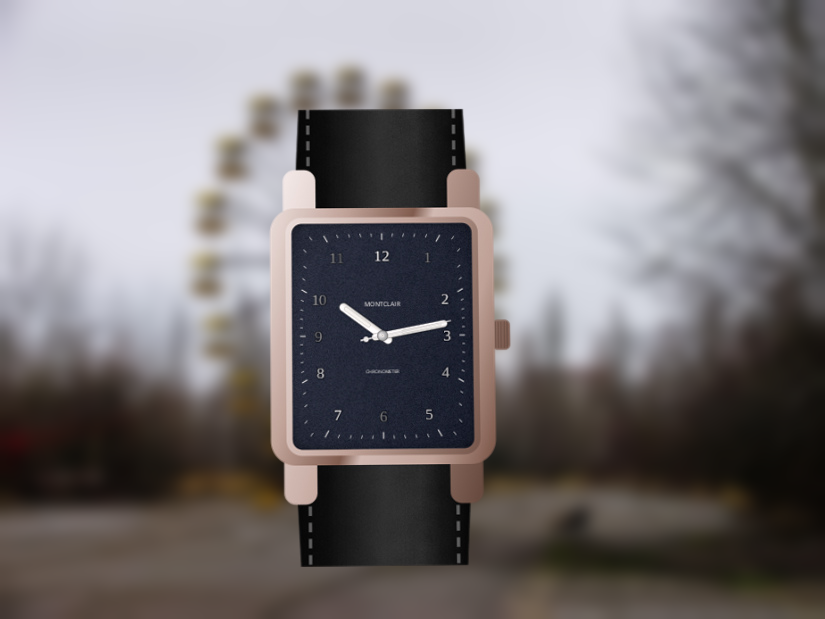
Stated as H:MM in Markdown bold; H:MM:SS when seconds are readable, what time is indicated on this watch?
**10:13:13**
